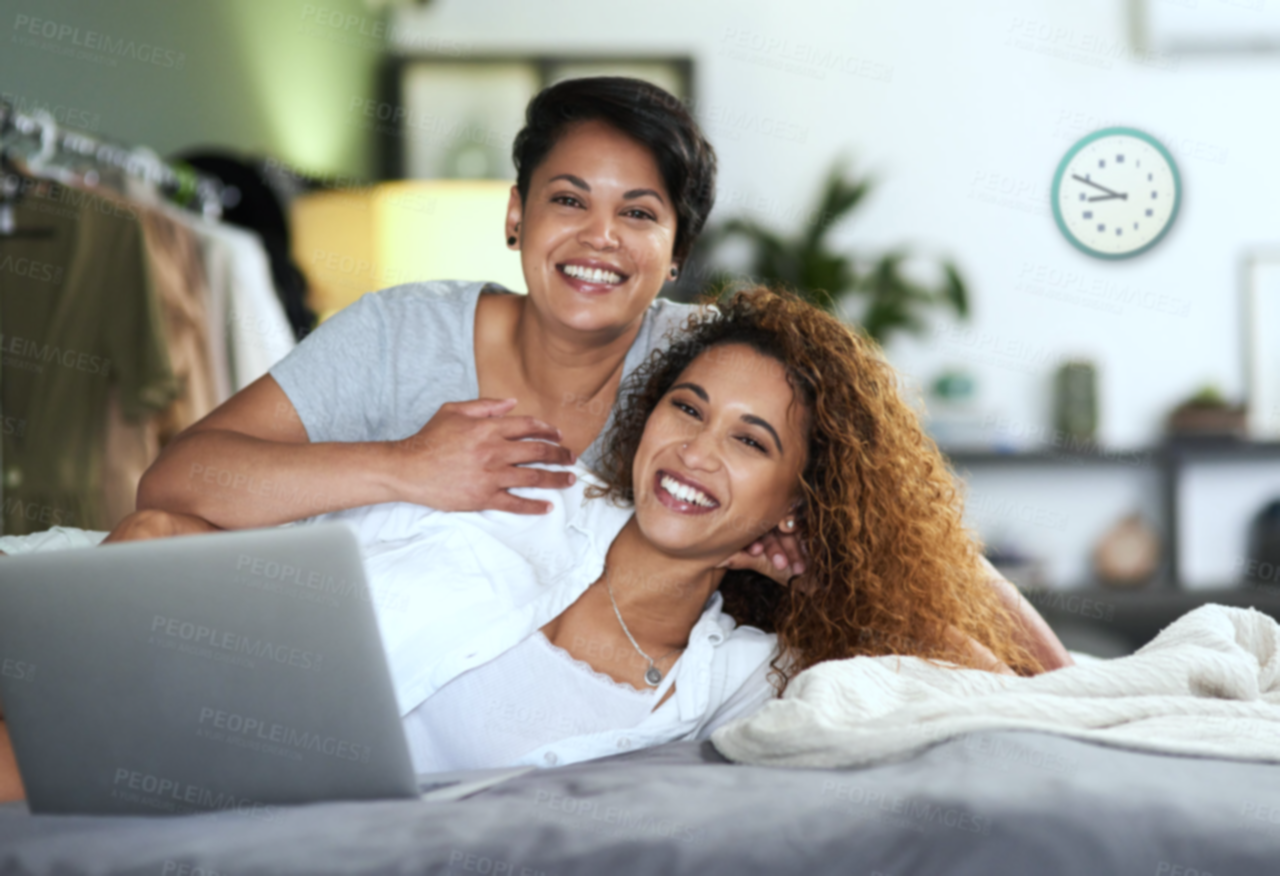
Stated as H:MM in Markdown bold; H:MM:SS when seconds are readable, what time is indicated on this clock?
**8:49**
